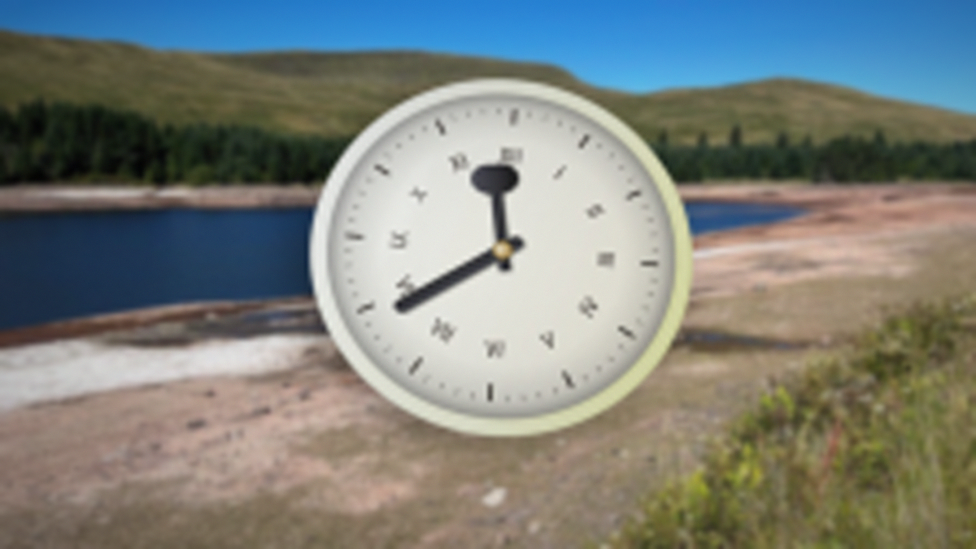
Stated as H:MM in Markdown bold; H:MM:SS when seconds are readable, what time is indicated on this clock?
**11:39**
